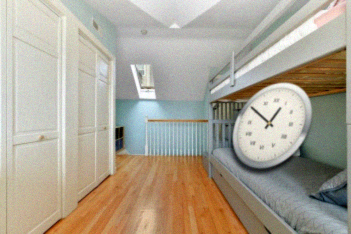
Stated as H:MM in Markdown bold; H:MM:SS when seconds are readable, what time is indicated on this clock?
**12:50**
